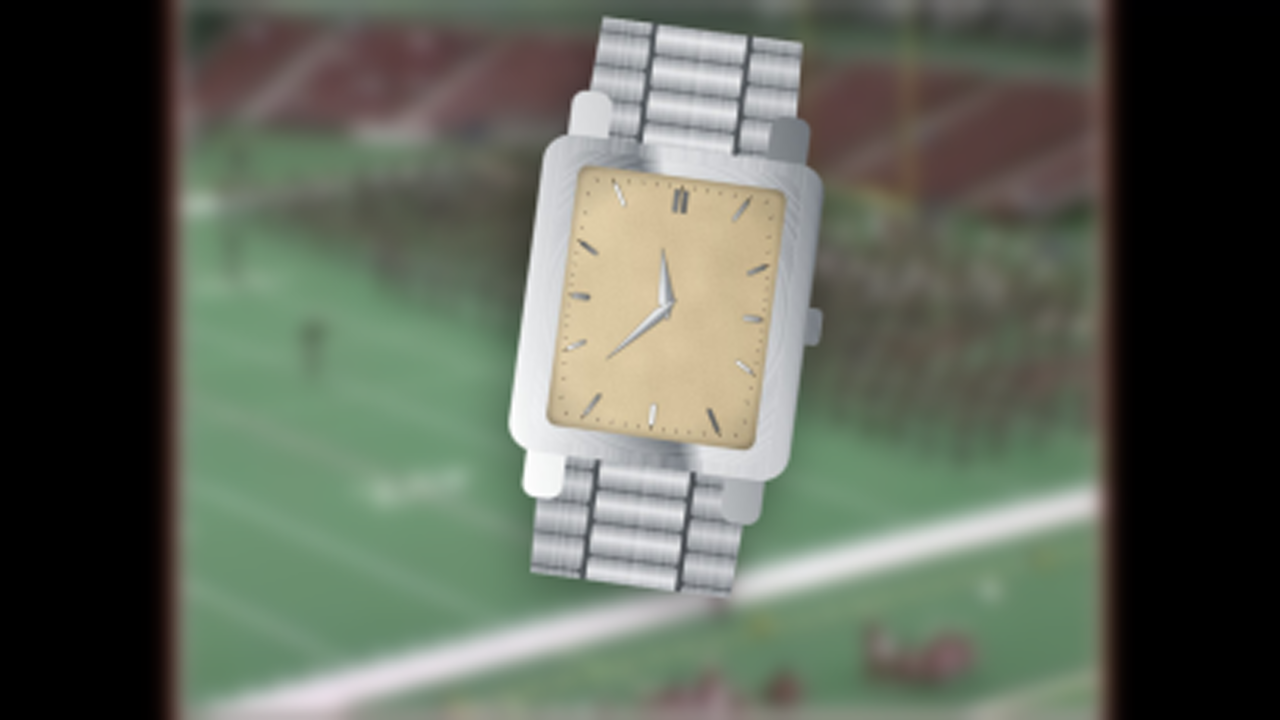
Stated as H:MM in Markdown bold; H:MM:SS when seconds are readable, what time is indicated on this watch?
**11:37**
